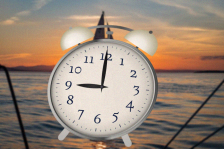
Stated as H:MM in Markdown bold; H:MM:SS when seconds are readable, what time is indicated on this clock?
**9:00**
